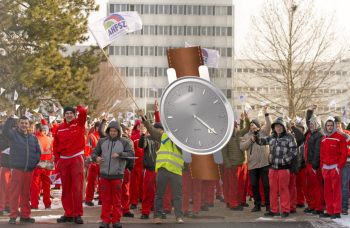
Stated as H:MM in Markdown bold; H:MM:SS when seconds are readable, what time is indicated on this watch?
**4:22**
